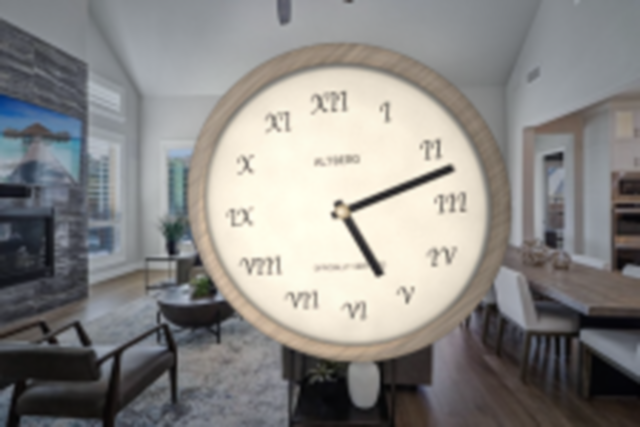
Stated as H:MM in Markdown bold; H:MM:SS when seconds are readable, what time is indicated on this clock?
**5:12**
